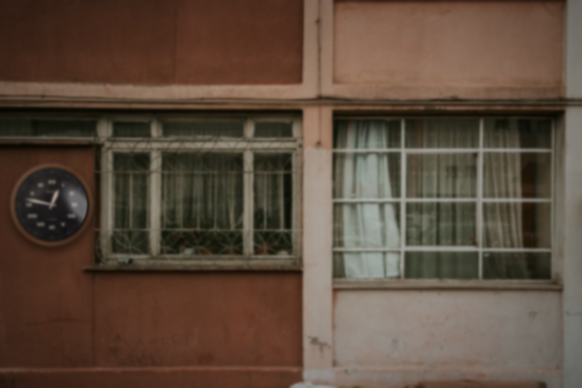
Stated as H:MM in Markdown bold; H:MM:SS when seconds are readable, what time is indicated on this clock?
**12:47**
